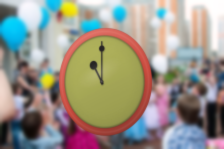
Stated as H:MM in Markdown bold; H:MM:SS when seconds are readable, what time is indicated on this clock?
**11:00**
